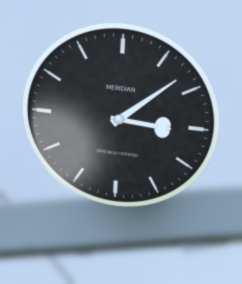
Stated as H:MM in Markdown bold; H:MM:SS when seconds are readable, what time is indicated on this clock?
**3:08**
